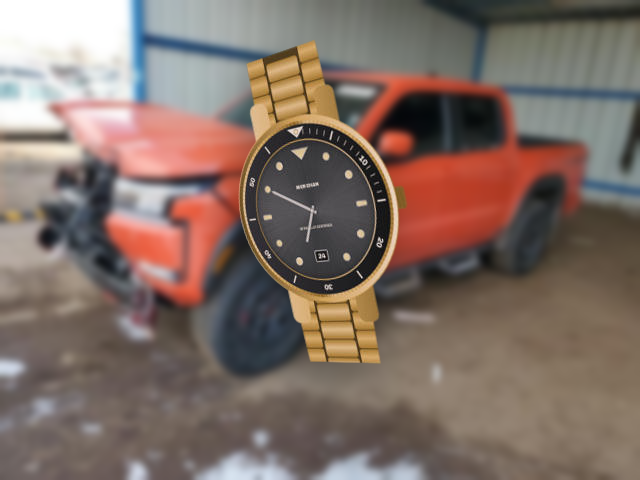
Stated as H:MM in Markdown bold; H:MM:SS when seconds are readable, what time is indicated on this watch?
**6:50**
